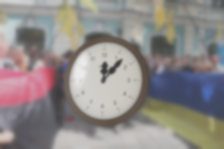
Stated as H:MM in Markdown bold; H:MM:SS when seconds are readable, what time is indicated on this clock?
**12:07**
